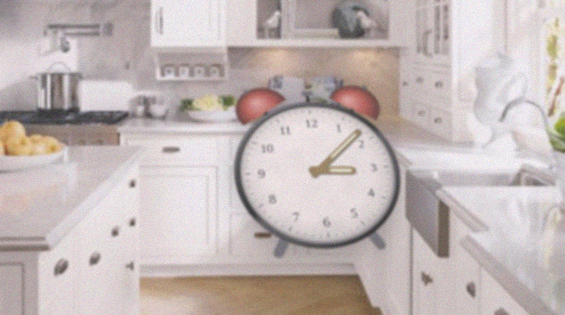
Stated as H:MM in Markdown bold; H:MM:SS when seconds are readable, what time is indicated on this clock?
**3:08**
